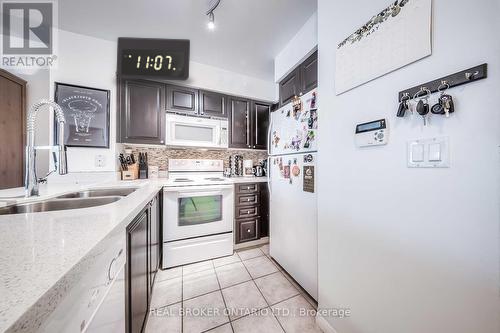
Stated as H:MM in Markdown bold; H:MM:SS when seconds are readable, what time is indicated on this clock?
**11:07**
